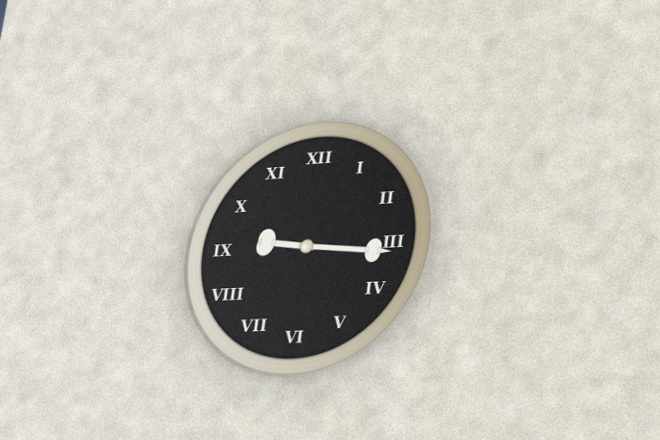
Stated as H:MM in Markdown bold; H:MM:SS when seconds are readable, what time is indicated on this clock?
**9:16**
